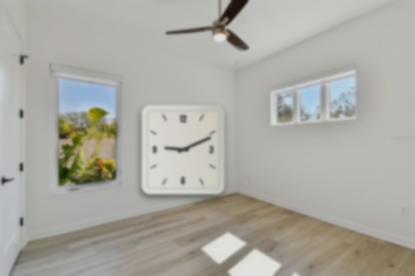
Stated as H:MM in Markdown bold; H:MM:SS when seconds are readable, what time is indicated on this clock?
**9:11**
